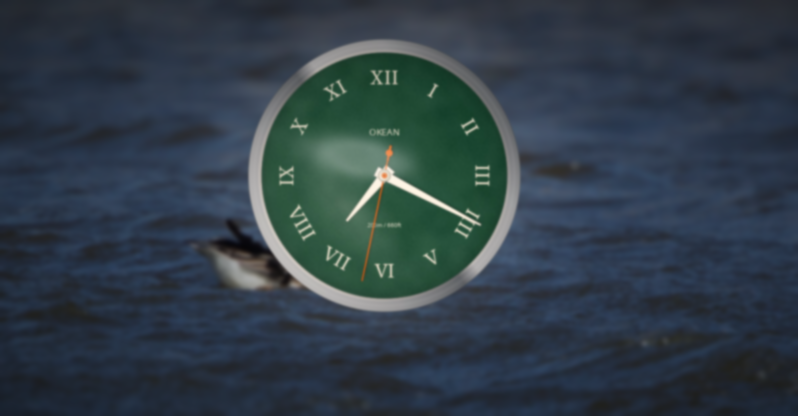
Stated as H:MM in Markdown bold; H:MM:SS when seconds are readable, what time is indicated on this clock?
**7:19:32**
